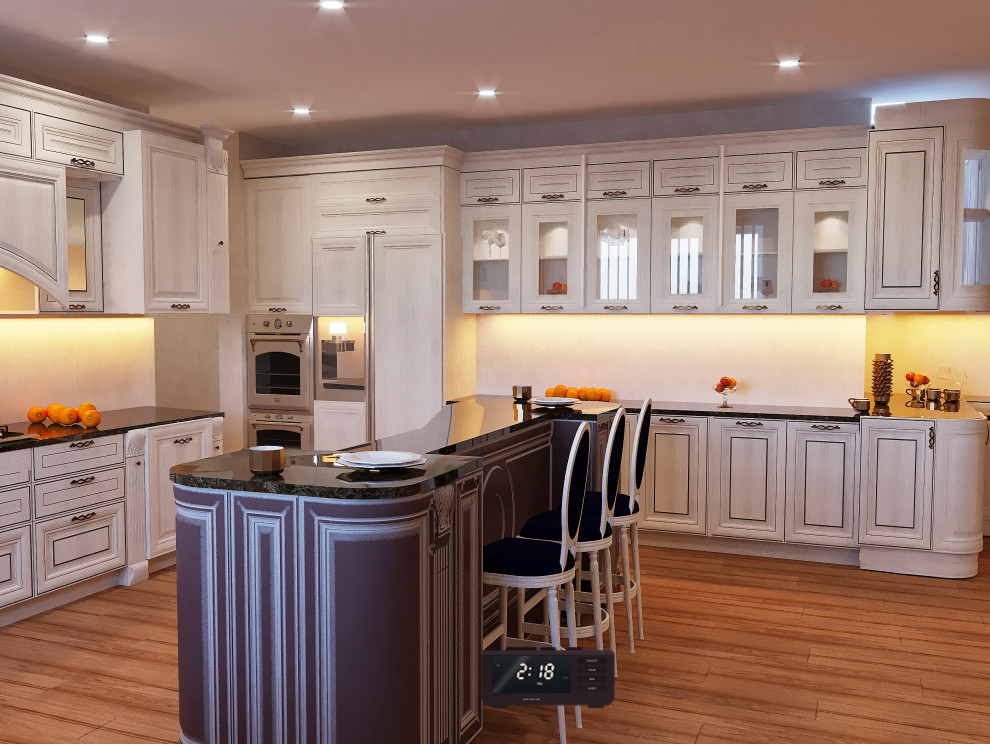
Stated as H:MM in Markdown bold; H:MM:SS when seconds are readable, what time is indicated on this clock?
**2:18**
